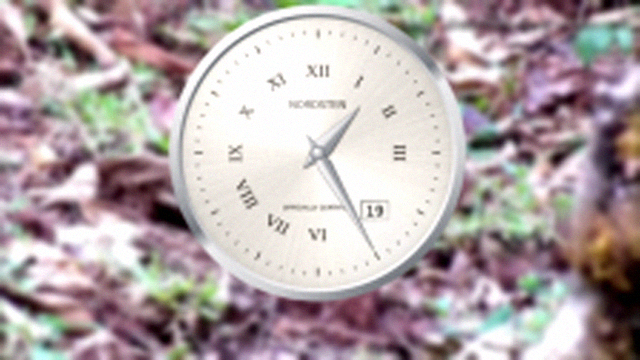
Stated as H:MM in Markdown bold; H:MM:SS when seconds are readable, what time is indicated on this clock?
**1:25**
